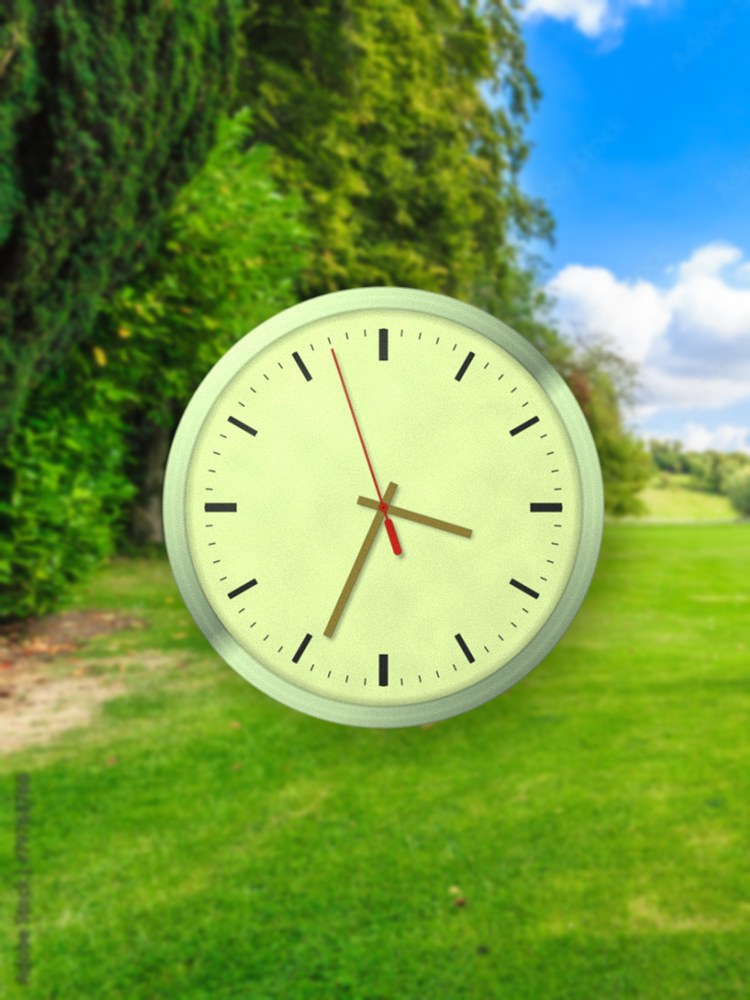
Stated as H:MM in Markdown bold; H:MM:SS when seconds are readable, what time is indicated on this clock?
**3:33:57**
